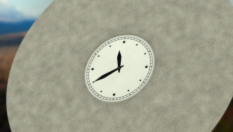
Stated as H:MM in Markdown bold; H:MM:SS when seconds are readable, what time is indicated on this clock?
**11:40**
